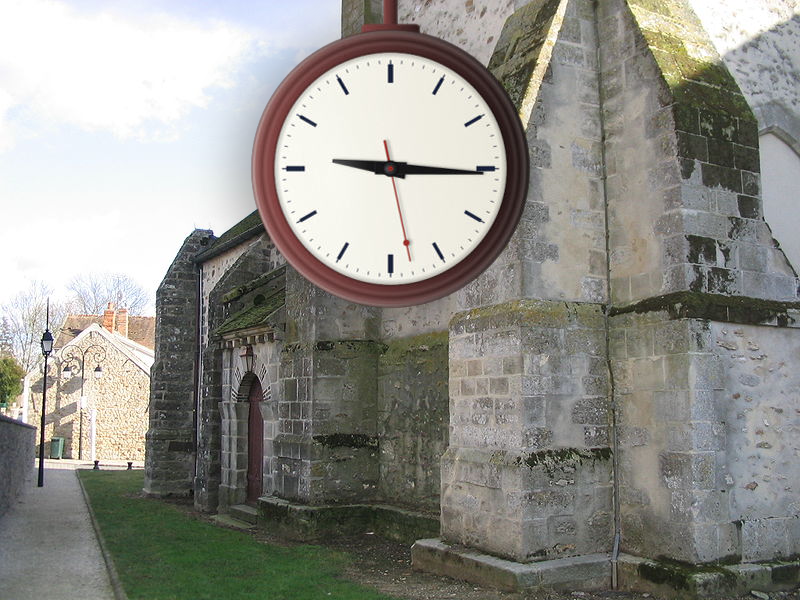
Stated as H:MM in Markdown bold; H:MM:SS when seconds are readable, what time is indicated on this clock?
**9:15:28**
